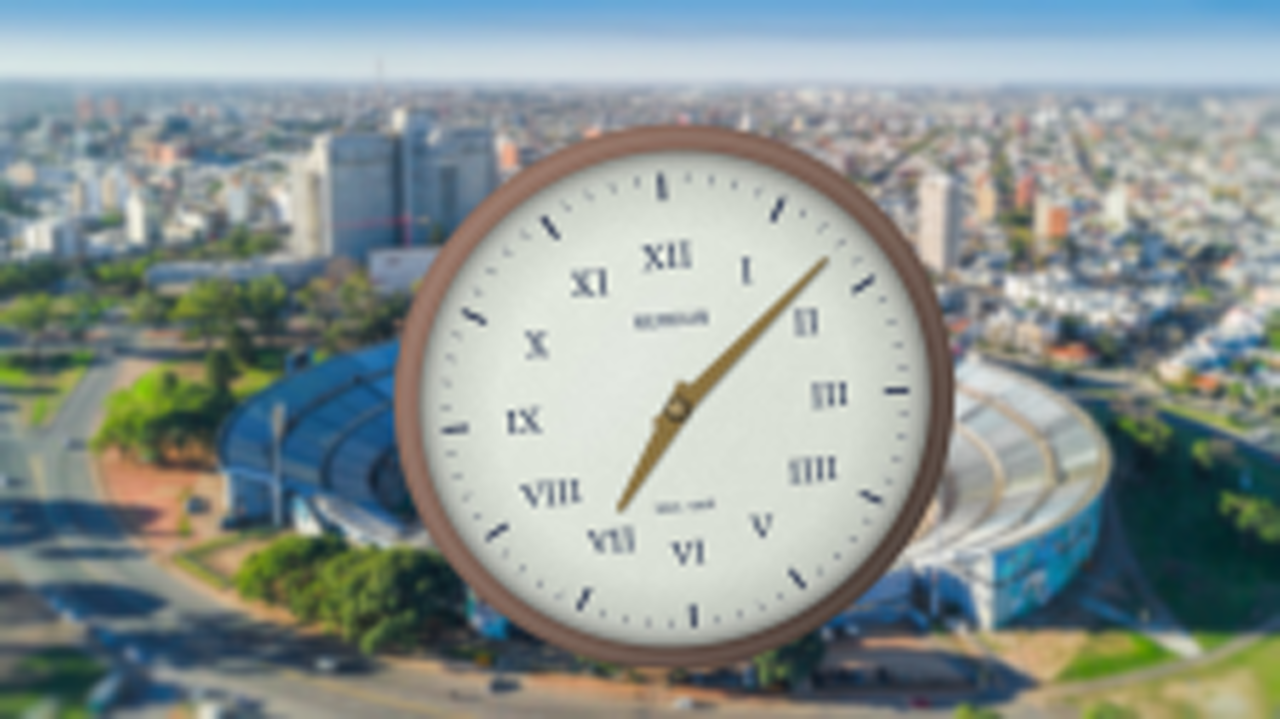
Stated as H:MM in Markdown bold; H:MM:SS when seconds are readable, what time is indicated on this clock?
**7:08**
